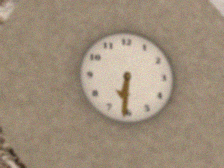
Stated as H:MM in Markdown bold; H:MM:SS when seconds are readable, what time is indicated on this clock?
**6:31**
